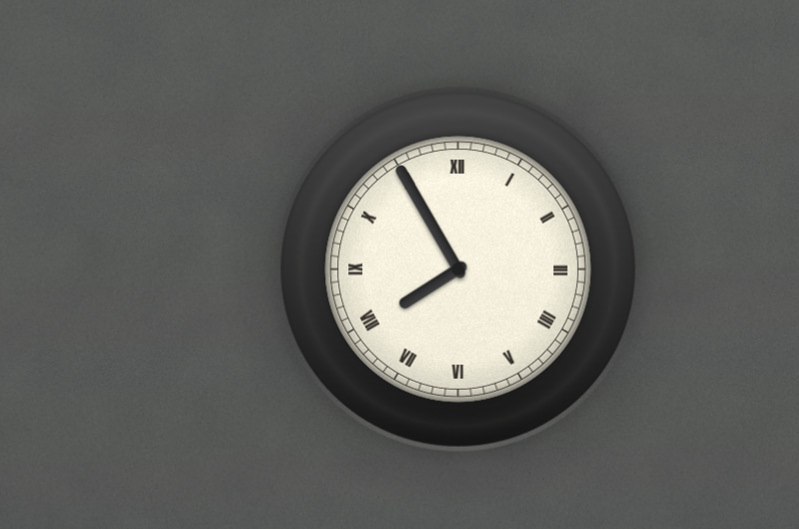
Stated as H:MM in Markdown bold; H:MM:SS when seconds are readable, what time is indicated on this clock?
**7:55**
